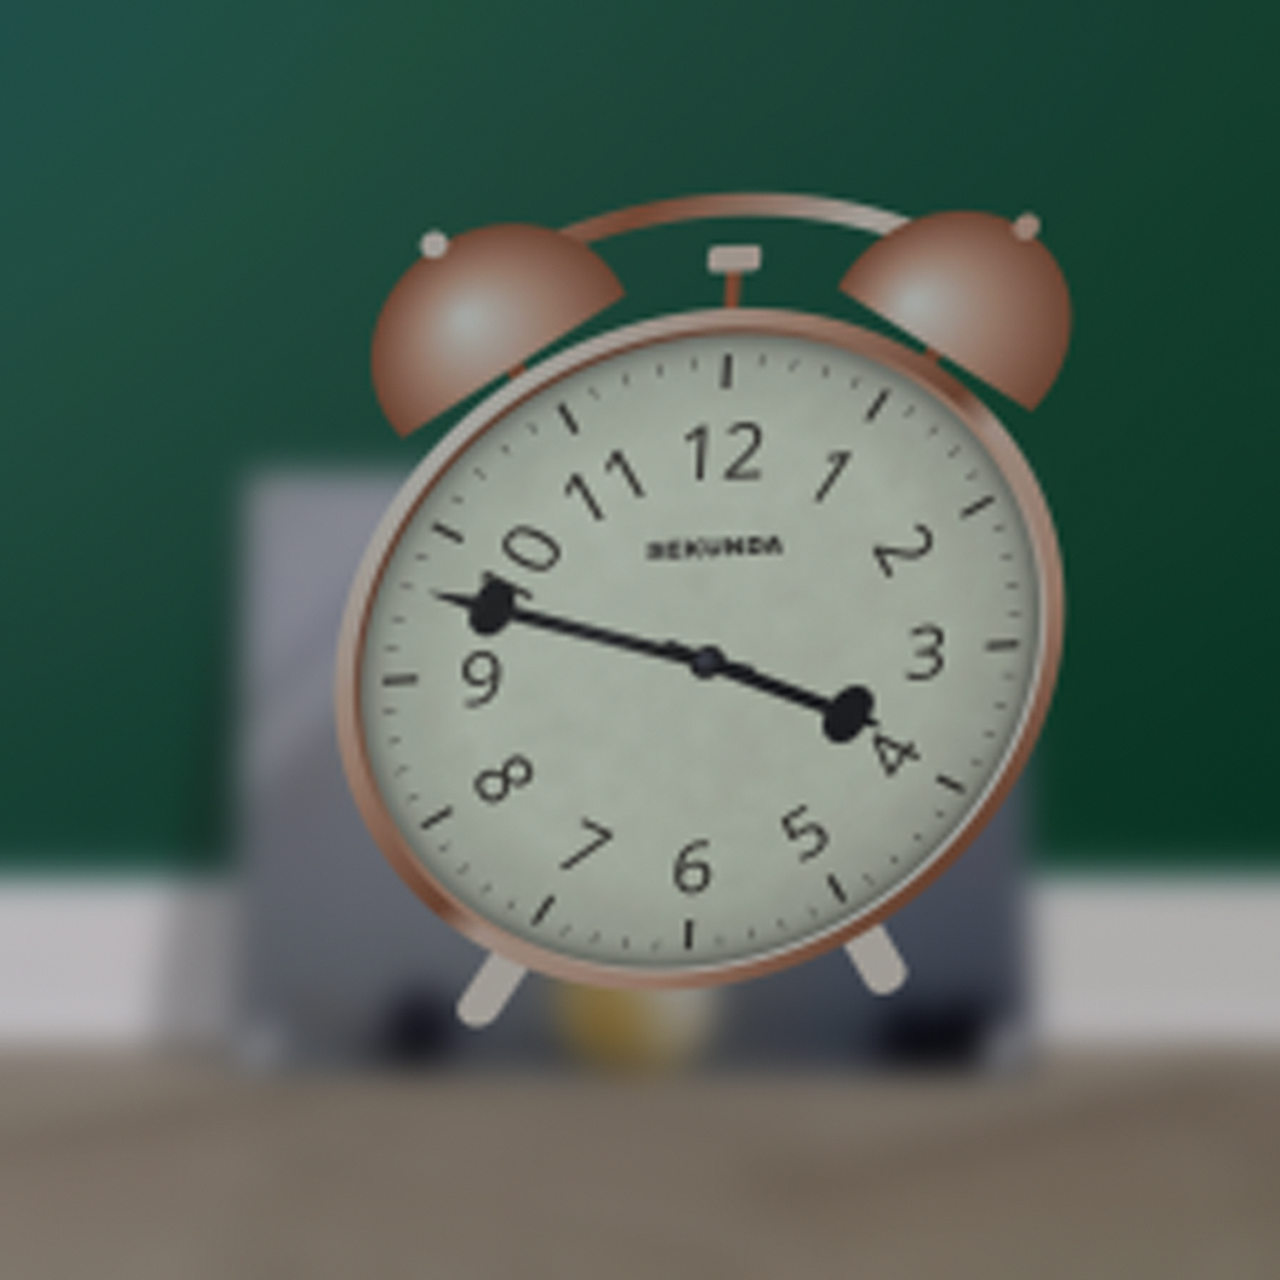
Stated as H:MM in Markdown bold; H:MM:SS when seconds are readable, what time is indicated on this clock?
**3:48**
